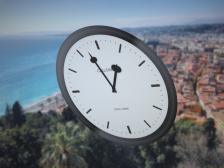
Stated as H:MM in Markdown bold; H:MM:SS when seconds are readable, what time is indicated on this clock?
**12:57**
